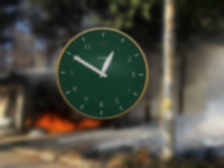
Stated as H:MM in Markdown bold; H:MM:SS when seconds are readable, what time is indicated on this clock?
**12:50**
